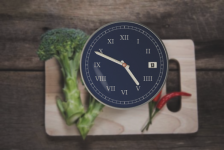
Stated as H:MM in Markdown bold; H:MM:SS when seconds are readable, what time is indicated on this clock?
**4:49**
